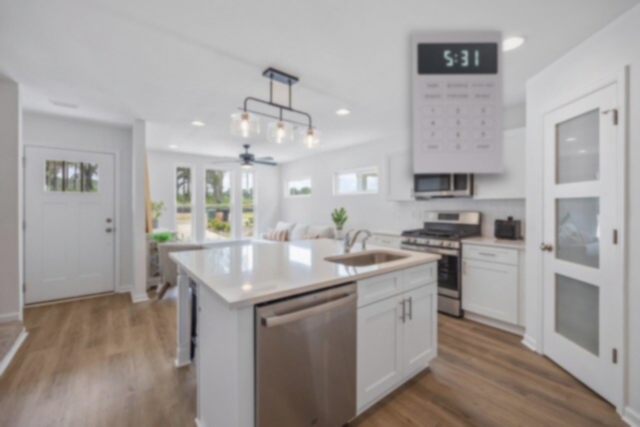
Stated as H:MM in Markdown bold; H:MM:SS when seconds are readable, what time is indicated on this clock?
**5:31**
